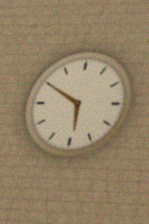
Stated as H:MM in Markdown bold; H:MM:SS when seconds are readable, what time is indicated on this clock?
**5:50**
